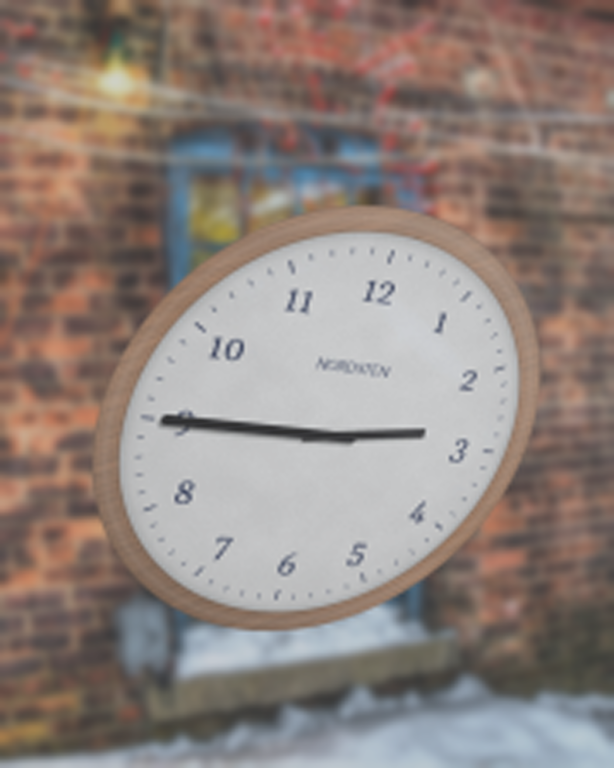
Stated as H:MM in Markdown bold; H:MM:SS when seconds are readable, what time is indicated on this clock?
**2:45**
